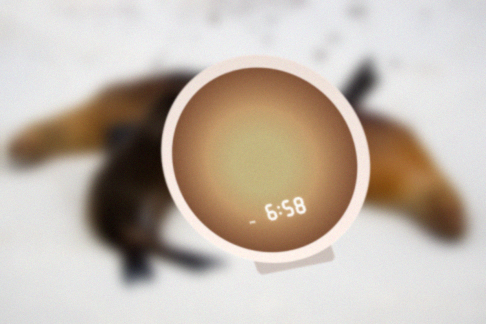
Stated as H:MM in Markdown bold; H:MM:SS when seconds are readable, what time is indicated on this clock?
**6:58**
